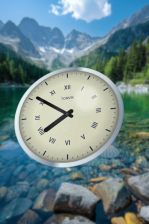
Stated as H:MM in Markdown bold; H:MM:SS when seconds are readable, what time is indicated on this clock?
**7:51**
